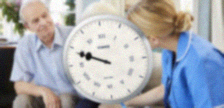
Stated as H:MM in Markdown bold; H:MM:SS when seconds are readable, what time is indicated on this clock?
**9:49**
